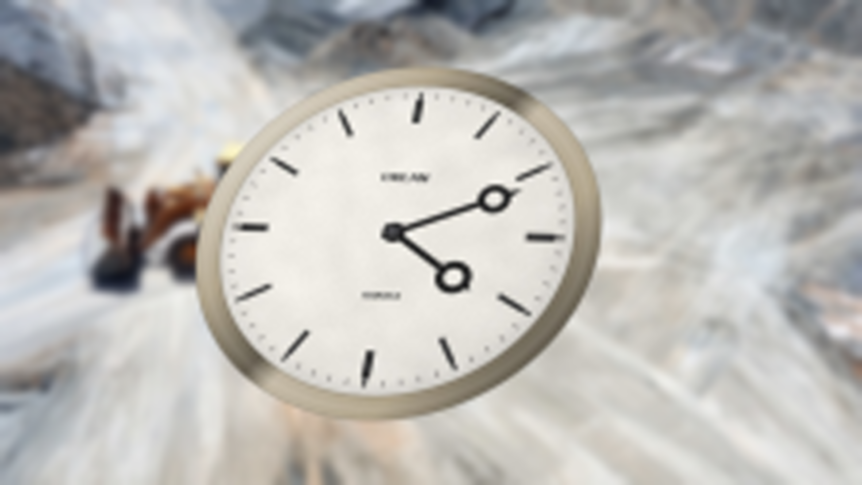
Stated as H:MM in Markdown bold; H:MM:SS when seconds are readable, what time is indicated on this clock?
**4:11**
